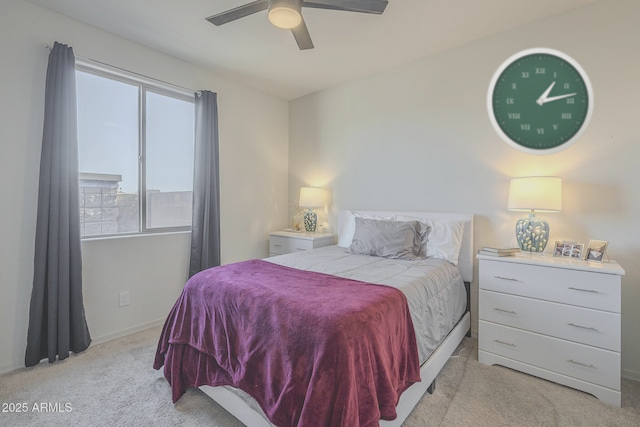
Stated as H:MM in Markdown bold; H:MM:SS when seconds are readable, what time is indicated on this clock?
**1:13**
